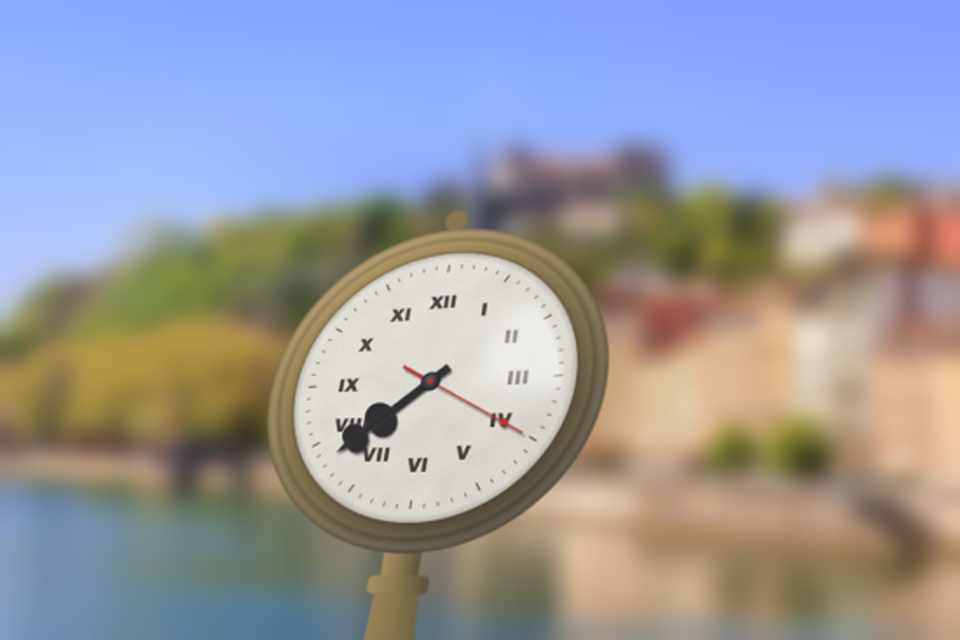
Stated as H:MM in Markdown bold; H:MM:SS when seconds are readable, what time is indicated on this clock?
**7:38:20**
